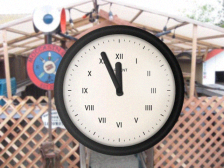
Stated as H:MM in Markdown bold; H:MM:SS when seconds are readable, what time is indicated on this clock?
**11:56**
